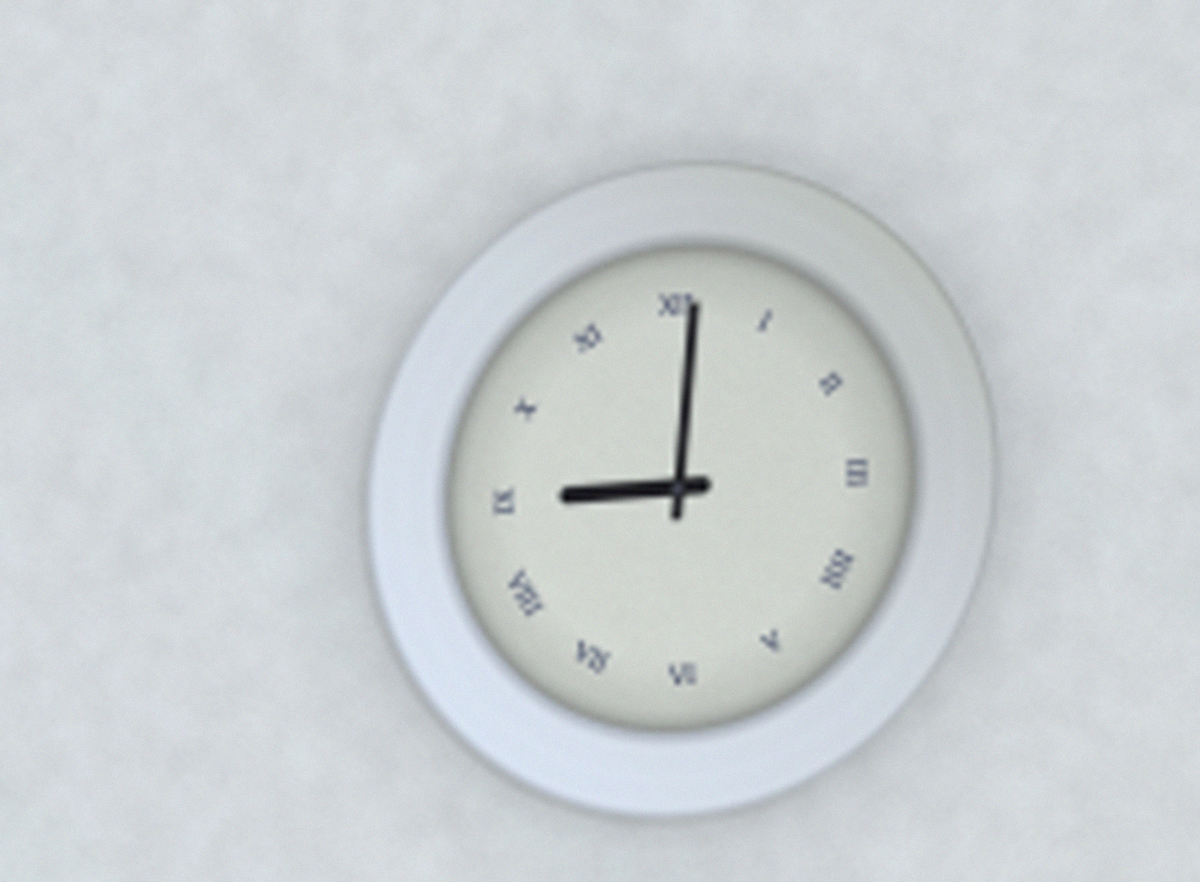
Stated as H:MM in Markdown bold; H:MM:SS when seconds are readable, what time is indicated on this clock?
**9:01**
